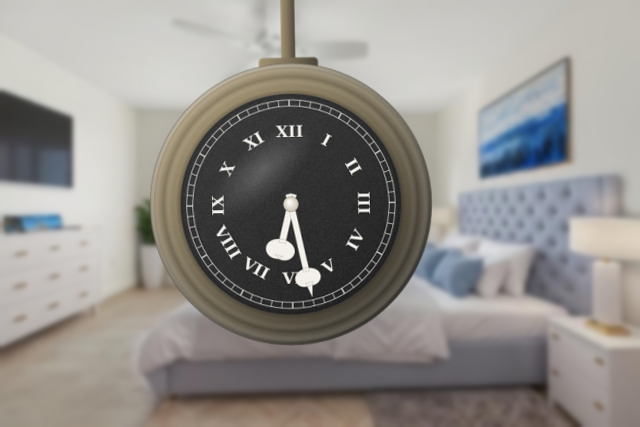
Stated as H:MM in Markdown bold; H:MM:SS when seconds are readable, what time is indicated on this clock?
**6:28**
